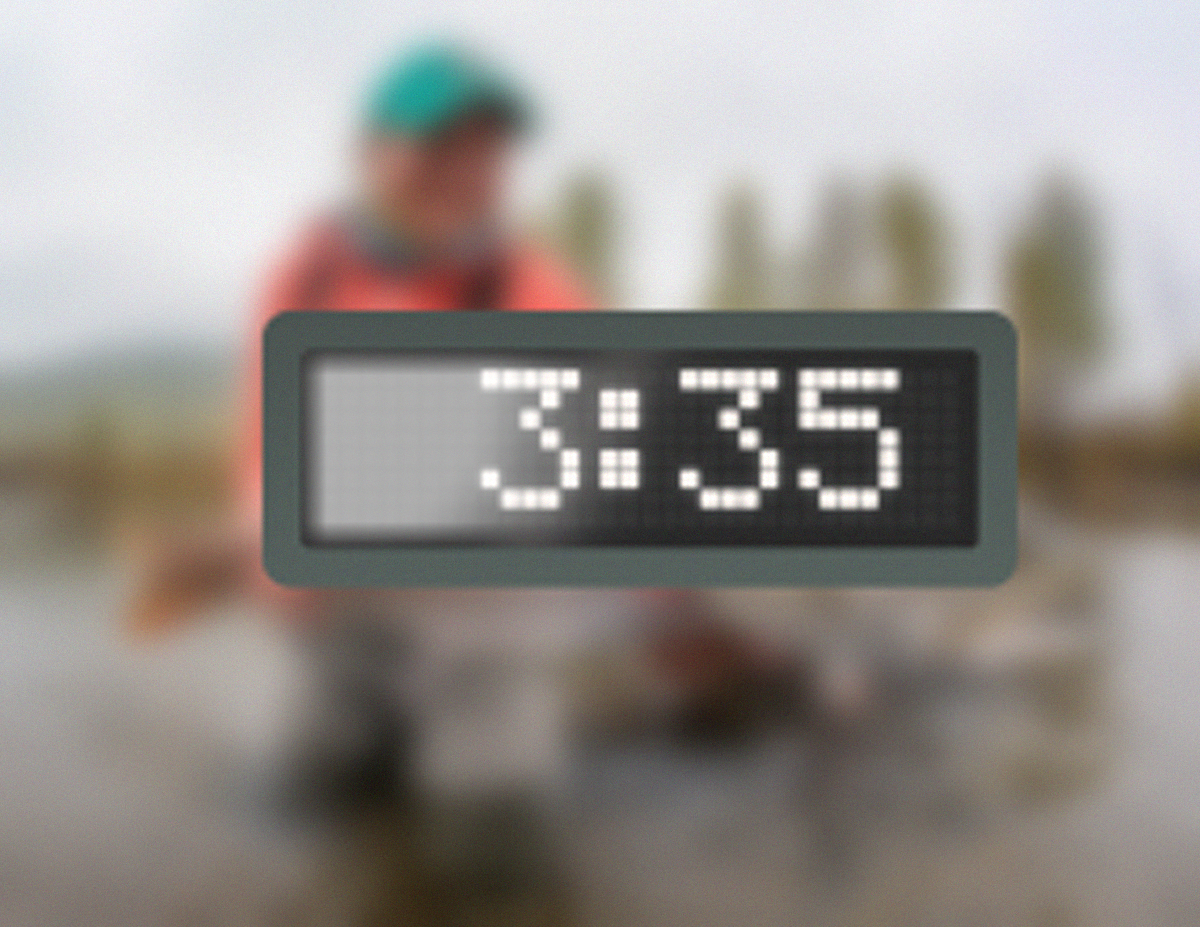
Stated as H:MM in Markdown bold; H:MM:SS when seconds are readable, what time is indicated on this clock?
**3:35**
